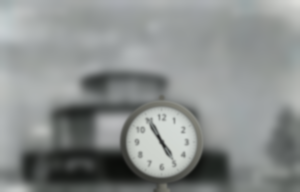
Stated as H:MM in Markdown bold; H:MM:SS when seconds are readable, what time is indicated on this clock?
**4:55**
